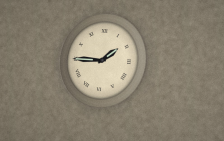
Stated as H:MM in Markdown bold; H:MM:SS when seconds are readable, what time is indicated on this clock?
**1:45**
